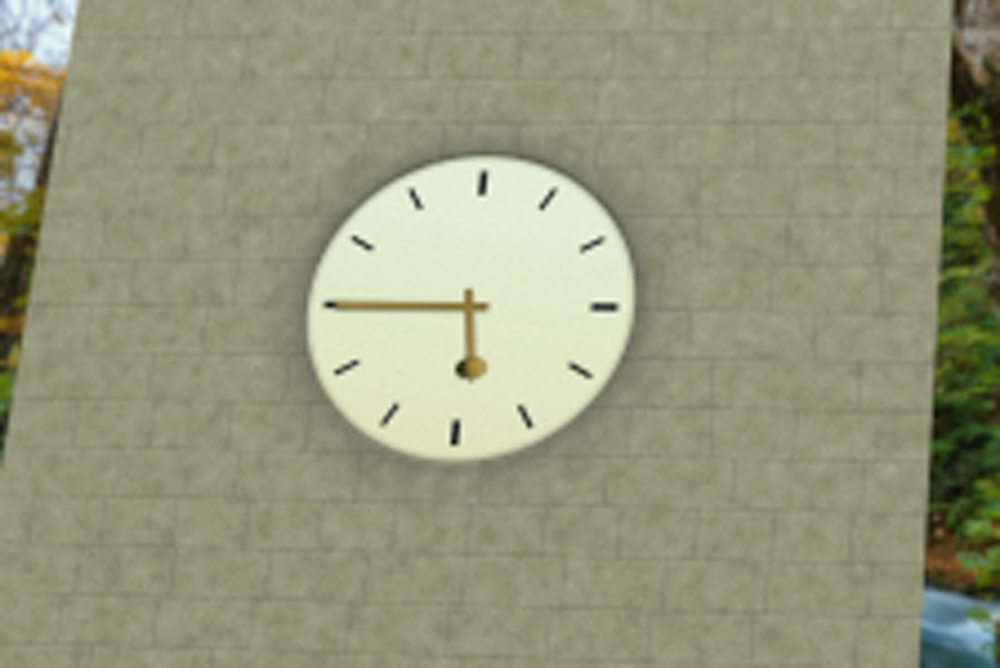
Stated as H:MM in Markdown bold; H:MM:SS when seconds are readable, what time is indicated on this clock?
**5:45**
